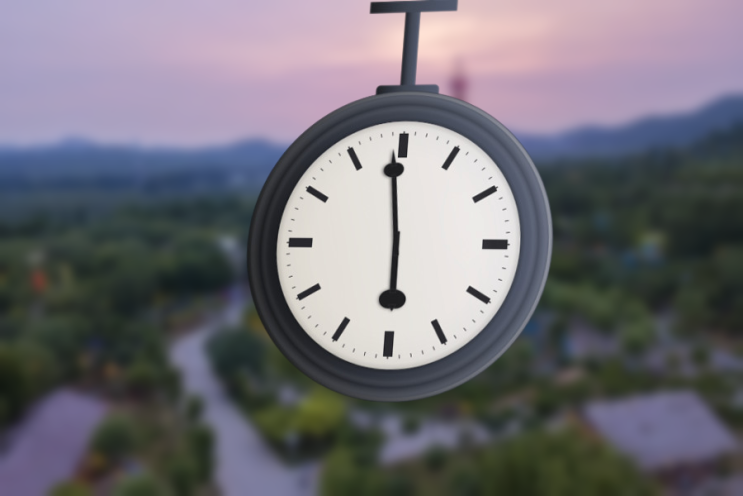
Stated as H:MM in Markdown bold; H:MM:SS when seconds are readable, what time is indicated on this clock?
**5:59**
